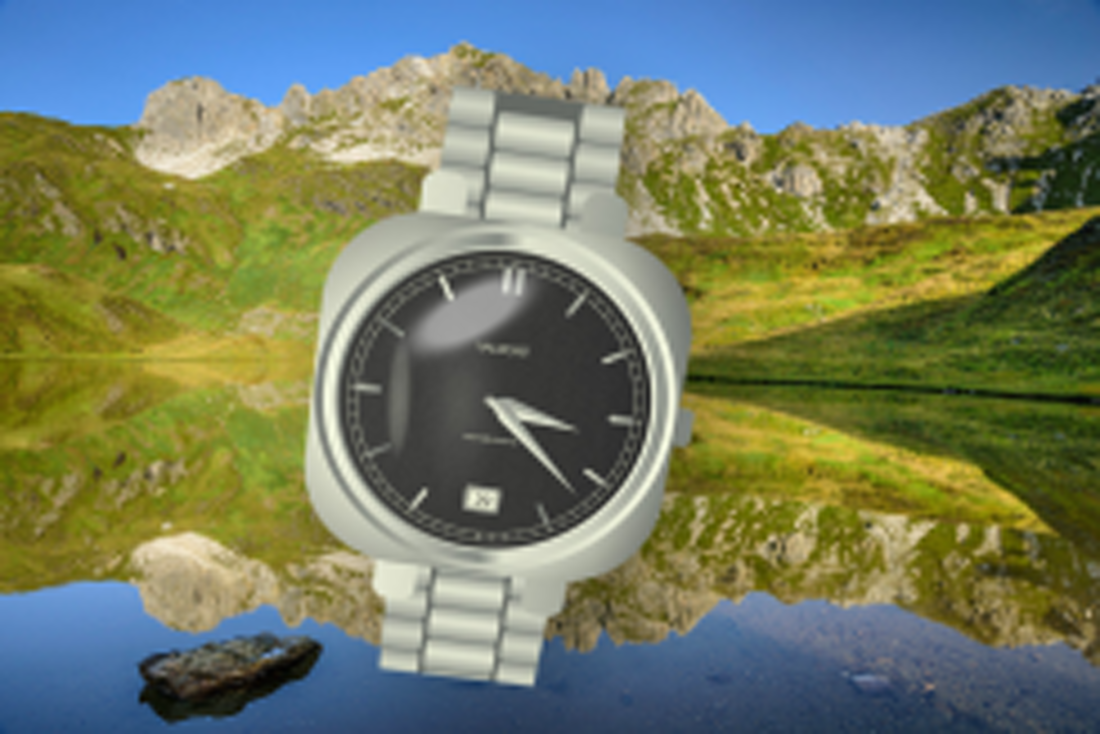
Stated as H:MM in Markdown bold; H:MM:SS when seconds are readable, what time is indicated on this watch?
**3:22**
